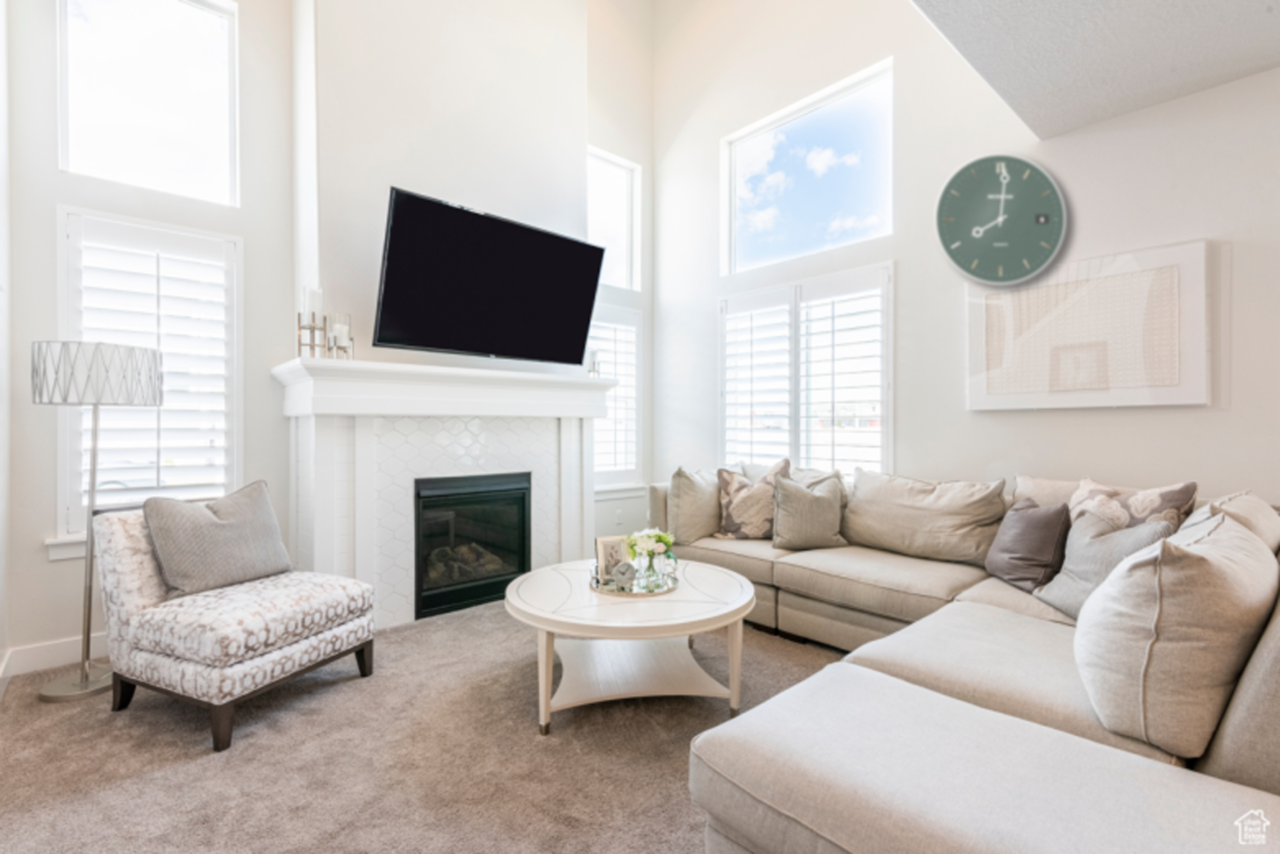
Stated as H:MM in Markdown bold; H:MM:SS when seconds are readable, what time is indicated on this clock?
**8:01**
